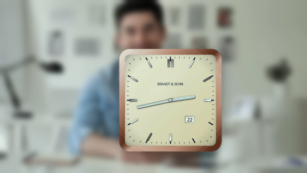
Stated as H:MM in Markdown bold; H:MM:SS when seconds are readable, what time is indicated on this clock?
**2:43**
